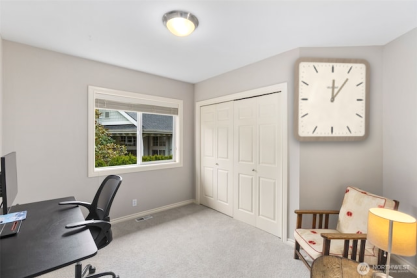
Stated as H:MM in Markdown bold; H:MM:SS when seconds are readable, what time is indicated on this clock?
**12:06**
